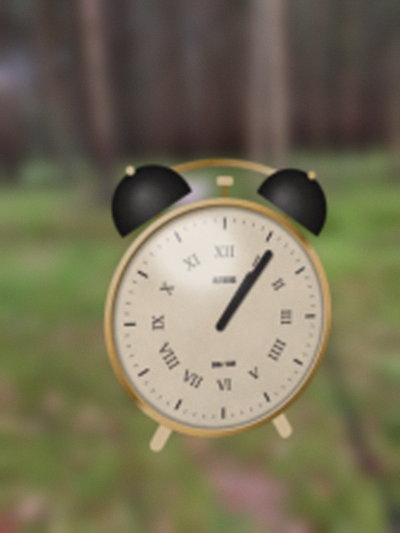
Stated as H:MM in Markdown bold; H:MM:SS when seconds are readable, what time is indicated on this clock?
**1:06**
